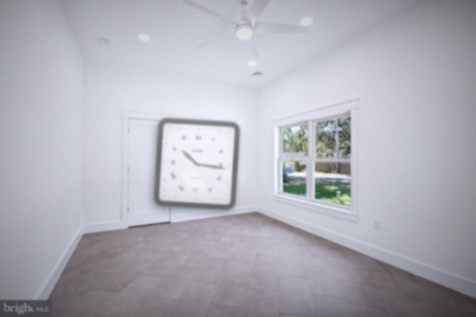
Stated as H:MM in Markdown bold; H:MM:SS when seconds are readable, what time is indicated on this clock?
**10:16**
